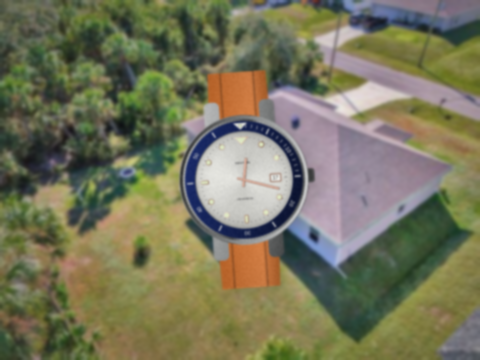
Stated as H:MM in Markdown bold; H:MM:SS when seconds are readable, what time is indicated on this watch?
**12:18**
